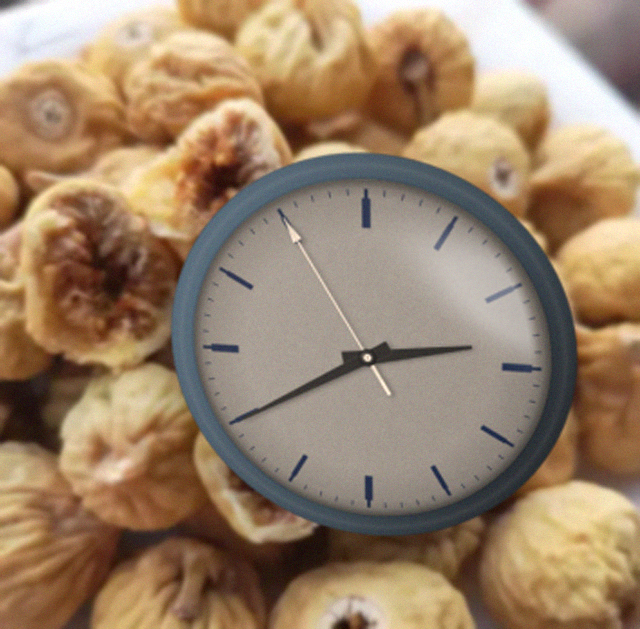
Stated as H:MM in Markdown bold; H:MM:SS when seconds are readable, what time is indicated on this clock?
**2:39:55**
